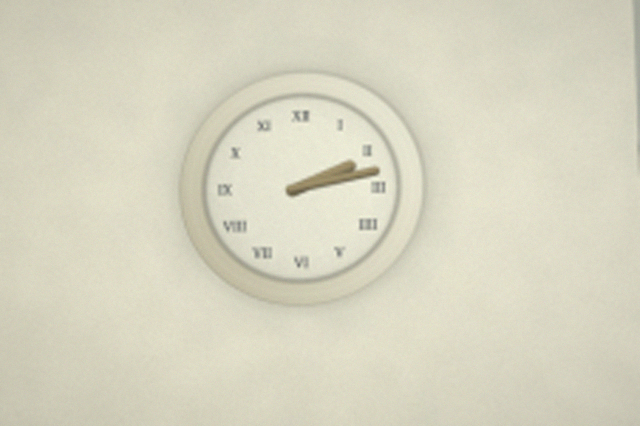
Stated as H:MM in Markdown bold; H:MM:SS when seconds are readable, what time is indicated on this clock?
**2:13**
